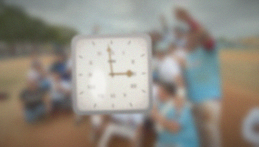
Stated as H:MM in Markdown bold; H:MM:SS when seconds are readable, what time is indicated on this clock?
**2:59**
